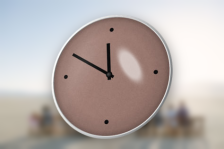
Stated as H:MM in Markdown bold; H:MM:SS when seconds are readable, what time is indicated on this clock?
**11:50**
